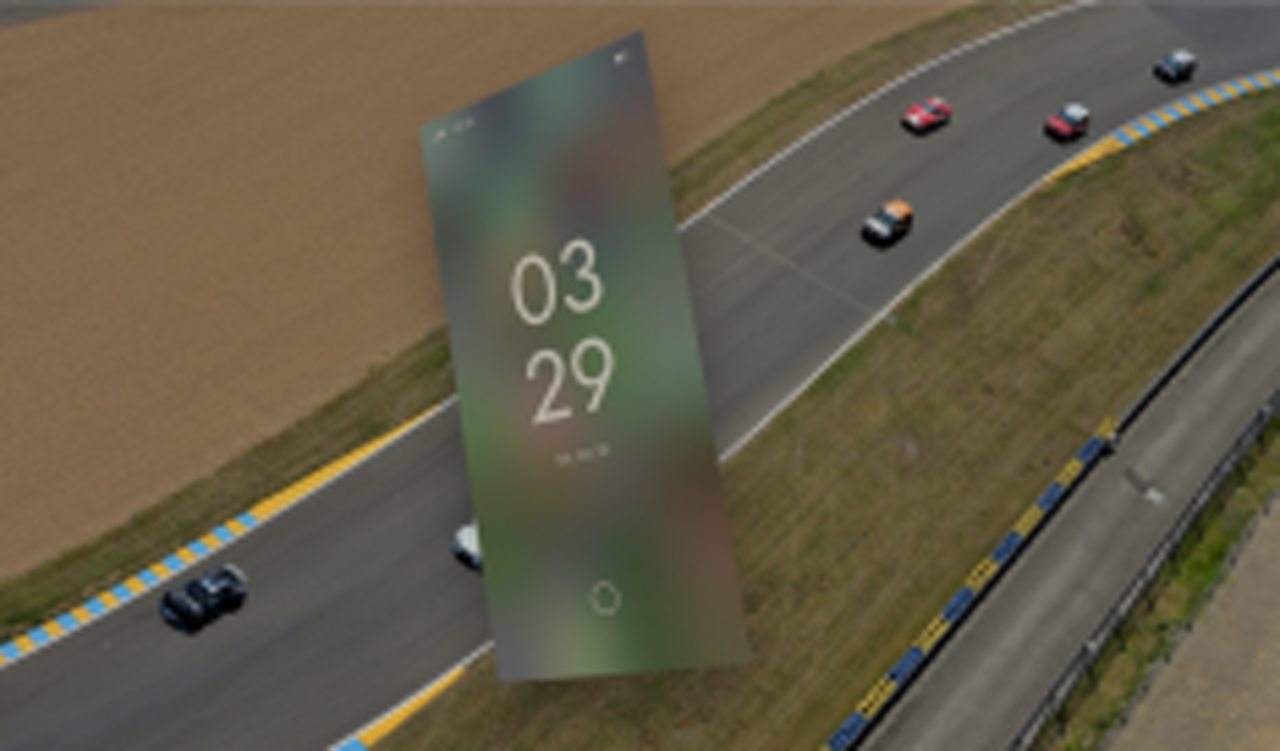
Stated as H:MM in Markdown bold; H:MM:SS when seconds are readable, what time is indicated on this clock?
**3:29**
